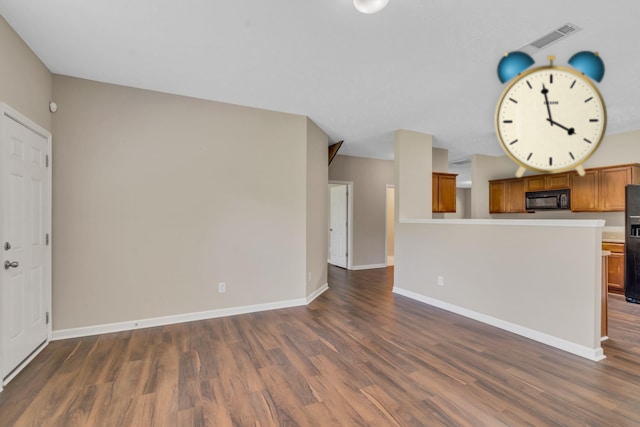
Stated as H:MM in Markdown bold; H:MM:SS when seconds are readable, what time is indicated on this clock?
**3:58**
